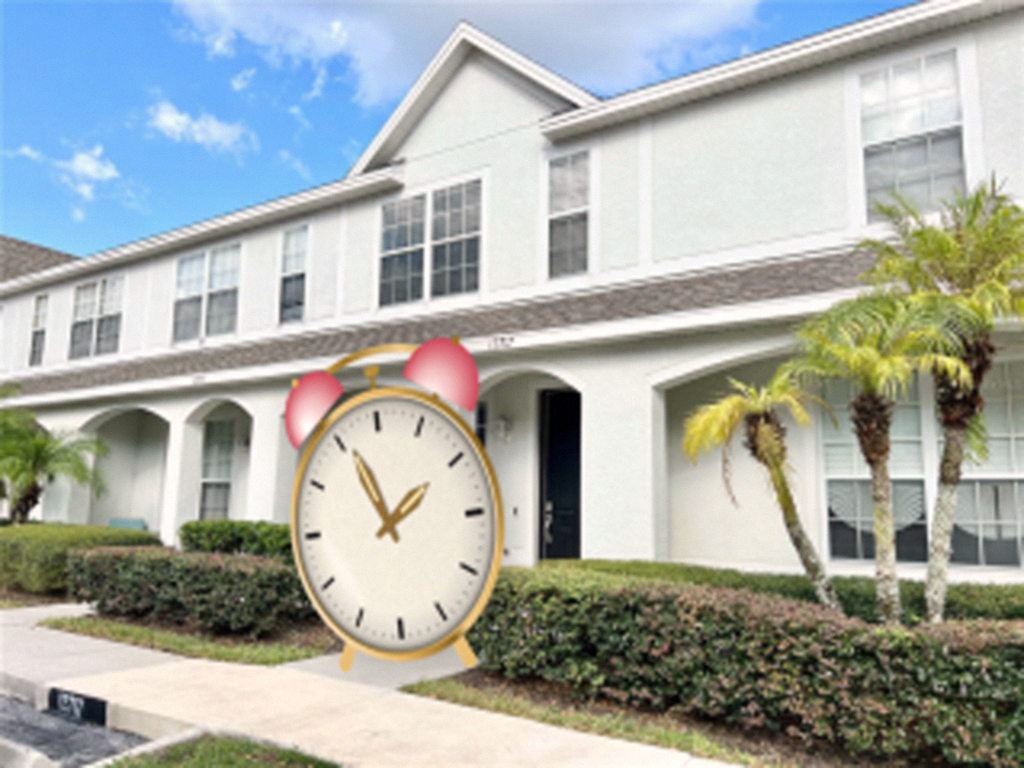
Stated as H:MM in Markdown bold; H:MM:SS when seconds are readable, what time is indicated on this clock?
**1:56**
